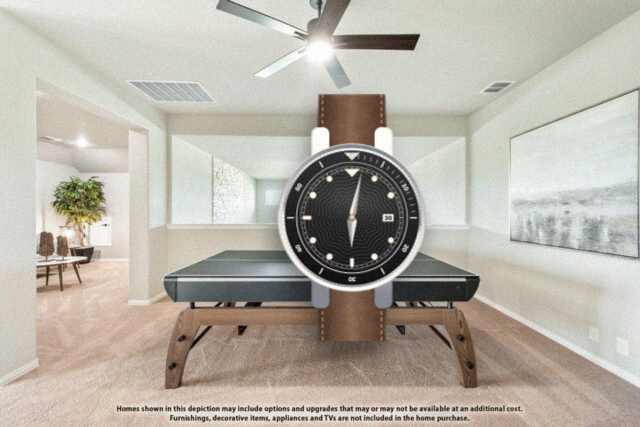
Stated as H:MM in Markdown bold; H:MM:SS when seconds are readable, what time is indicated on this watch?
**6:02**
